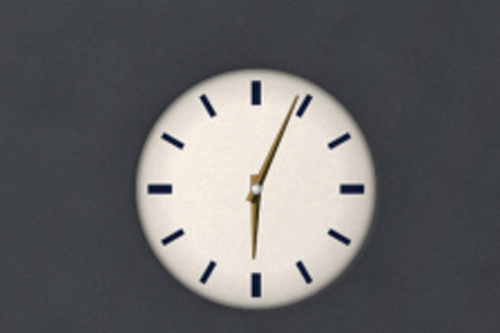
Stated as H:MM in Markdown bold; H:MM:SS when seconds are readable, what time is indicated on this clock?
**6:04**
